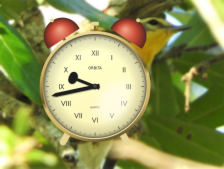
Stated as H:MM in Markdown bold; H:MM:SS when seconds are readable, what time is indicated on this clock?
**9:43**
